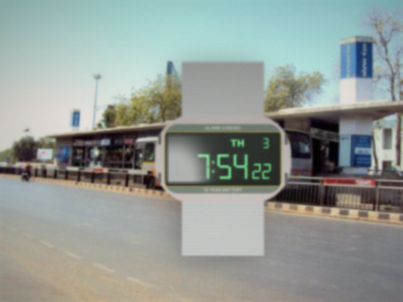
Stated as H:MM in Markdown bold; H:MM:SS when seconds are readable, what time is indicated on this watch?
**7:54:22**
